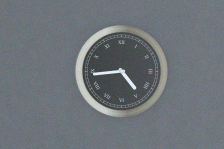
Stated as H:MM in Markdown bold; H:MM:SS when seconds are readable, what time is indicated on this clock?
**4:44**
